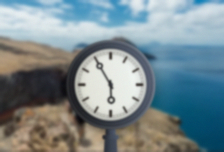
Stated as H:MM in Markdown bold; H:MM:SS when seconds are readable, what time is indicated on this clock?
**5:55**
